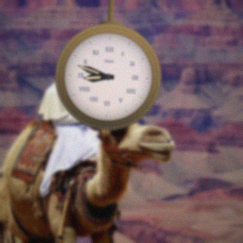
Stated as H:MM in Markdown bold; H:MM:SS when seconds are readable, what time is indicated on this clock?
**8:48**
